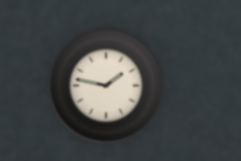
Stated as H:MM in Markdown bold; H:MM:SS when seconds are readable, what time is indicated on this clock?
**1:47**
